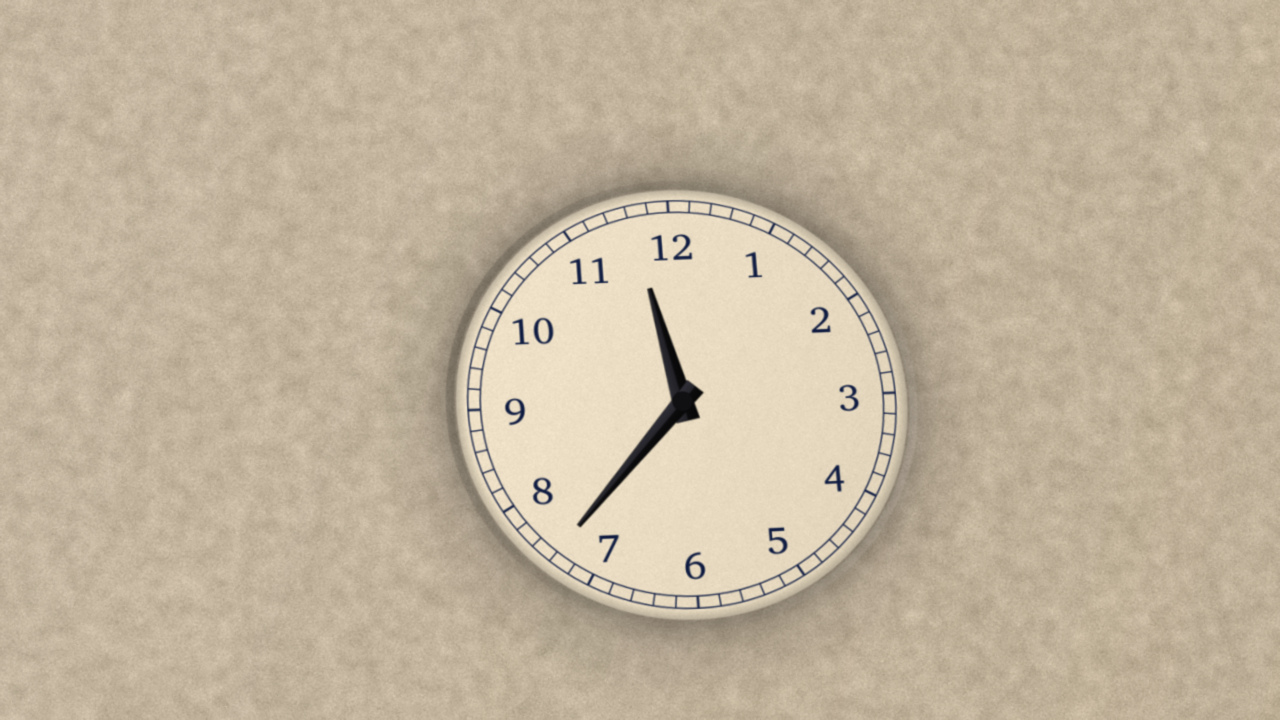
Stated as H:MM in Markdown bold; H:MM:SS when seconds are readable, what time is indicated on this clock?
**11:37**
